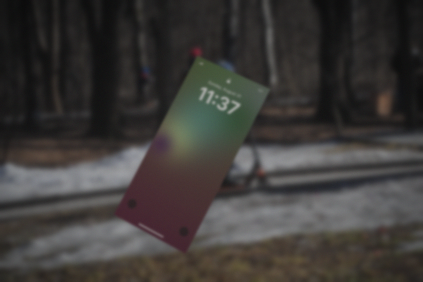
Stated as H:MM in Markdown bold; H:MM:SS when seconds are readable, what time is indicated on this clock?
**11:37**
